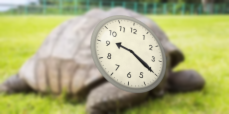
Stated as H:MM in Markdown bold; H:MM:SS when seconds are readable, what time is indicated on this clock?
**9:20**
